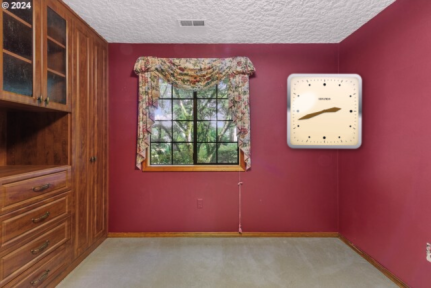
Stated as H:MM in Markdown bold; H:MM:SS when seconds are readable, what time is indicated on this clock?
**2:42**
